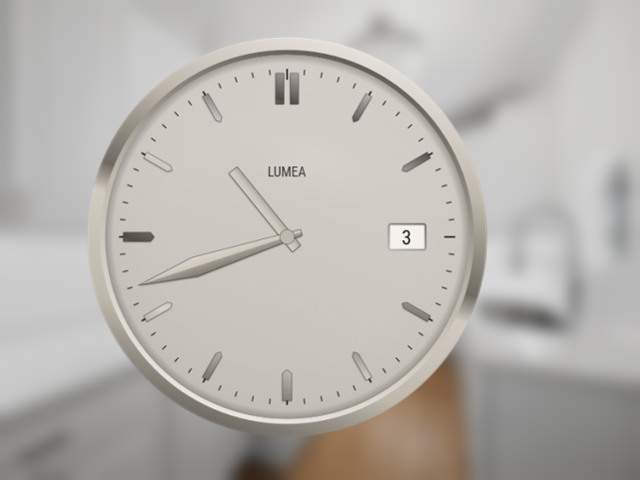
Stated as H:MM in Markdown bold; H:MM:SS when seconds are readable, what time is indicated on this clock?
**10:42**
